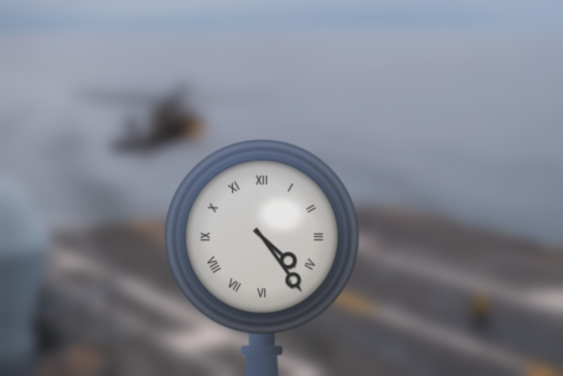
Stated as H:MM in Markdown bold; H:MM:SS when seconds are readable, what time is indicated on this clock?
**4:24**
